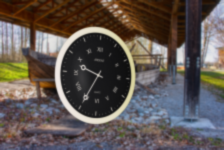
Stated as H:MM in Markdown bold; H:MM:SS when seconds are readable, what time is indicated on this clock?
**9:35**
